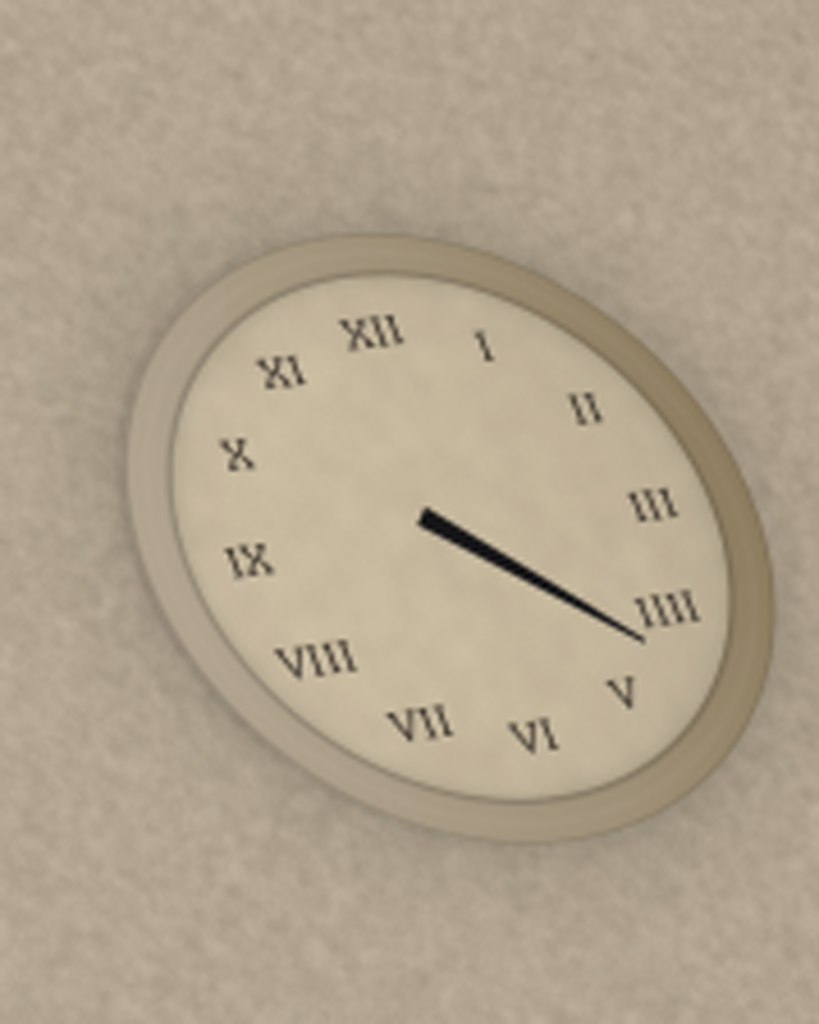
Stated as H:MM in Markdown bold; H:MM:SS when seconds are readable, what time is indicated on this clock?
**4:22**
